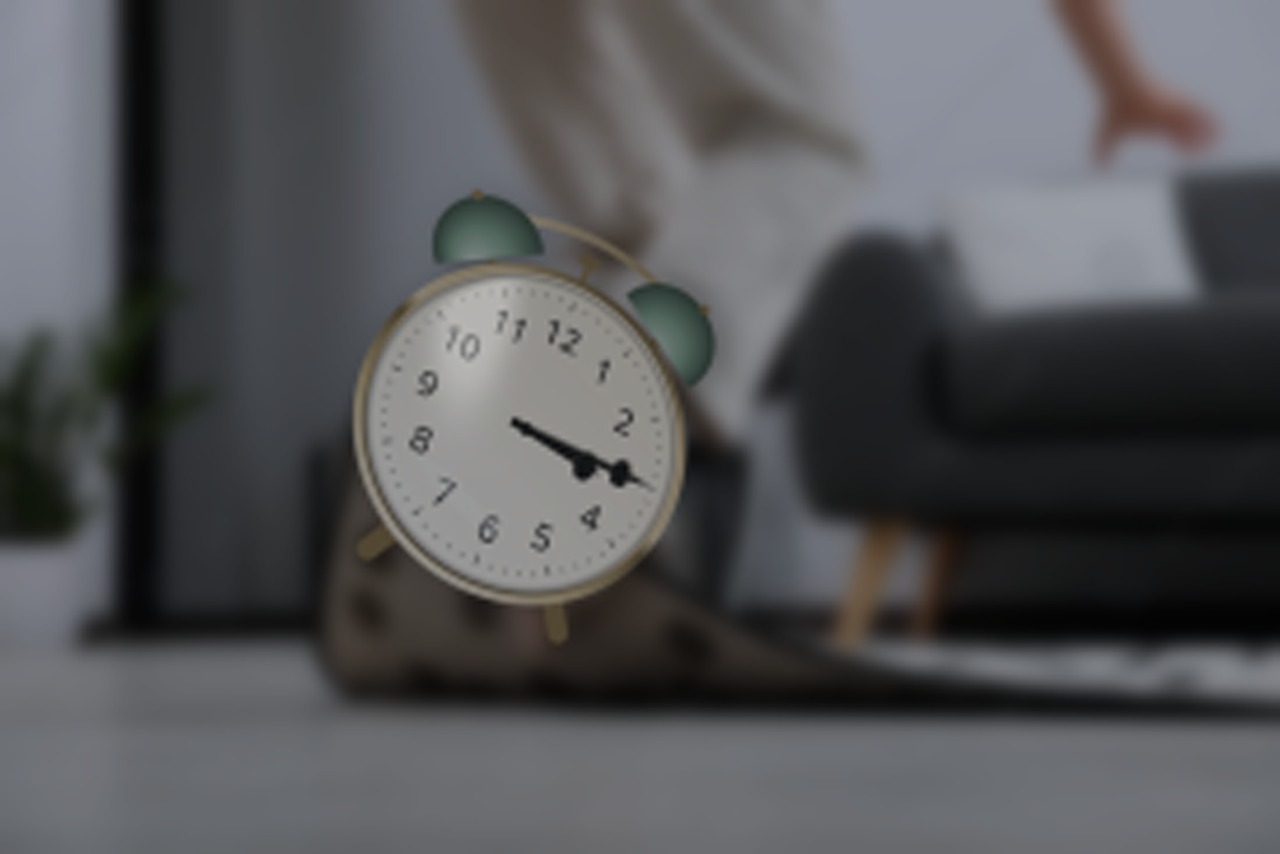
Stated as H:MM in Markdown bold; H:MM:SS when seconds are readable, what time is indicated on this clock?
**3:15**
